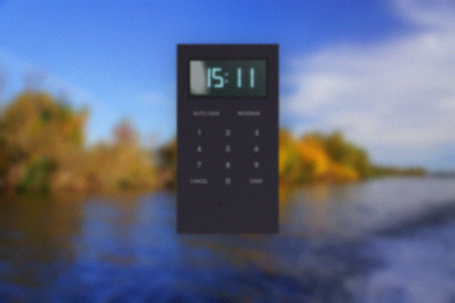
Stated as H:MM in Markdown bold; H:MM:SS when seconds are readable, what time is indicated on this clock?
**15:11**
